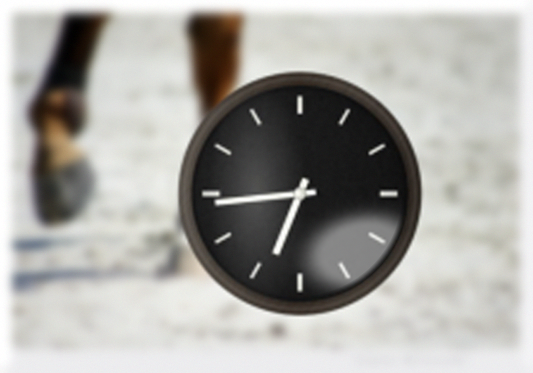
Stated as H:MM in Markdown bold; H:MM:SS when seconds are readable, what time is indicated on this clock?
**6:44**
